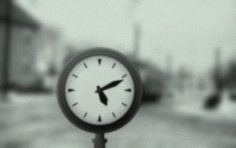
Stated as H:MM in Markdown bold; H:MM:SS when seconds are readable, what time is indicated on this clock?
**5:11**
